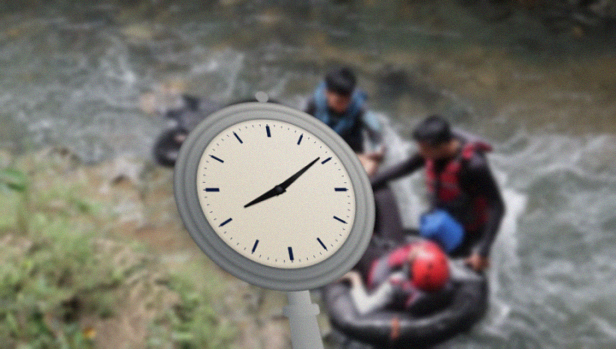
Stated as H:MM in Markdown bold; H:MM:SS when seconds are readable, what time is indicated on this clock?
**8:09**
